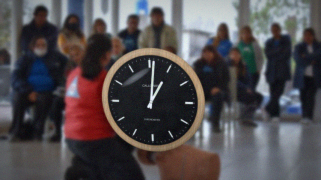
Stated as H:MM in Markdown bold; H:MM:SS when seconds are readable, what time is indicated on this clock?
**1:01**
